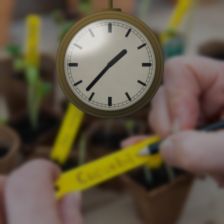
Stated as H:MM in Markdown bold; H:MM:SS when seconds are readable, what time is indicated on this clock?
**1:37**
